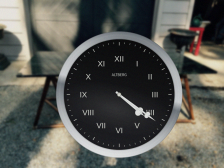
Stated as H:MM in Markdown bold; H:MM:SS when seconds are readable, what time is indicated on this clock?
**4:21**
